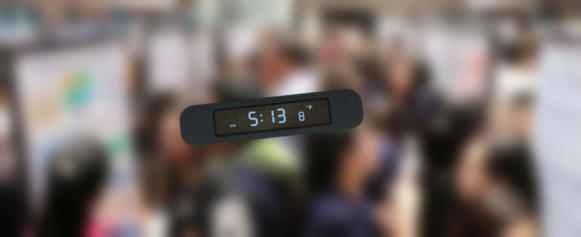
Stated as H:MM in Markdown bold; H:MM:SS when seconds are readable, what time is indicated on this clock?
**5:13**
